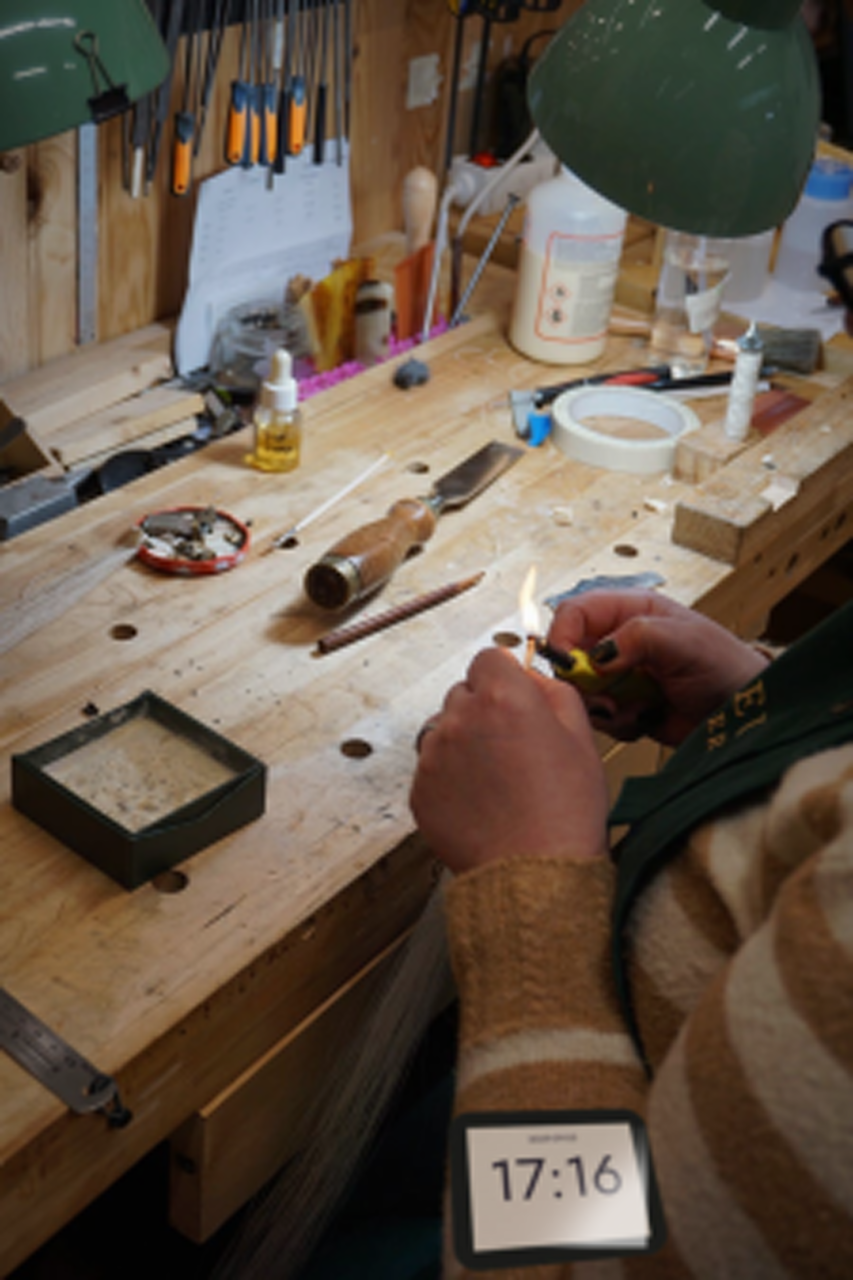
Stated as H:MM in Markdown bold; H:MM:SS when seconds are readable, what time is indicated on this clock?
**17:16**
